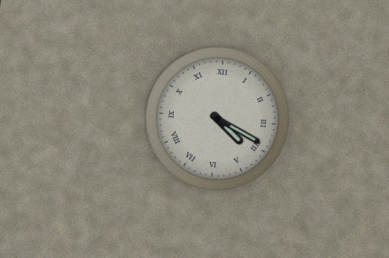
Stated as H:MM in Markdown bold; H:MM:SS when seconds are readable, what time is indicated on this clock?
**4:19**
